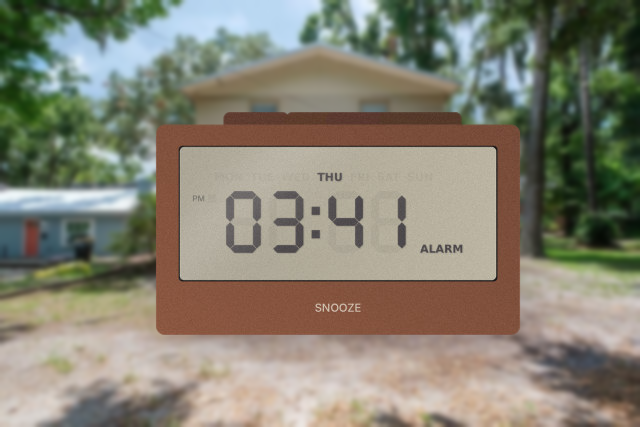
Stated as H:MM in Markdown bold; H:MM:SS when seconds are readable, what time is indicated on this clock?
**3:41**
